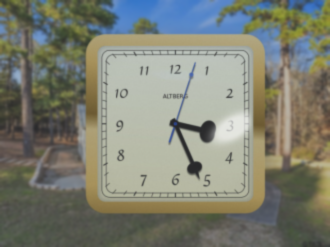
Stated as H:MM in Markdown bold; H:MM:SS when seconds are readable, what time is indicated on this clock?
**3:26:03**
